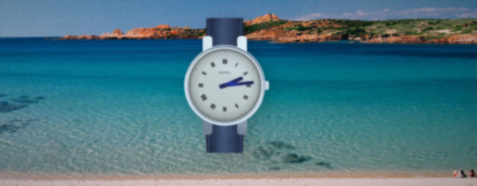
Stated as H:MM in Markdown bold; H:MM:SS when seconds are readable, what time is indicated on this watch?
**2:14**
